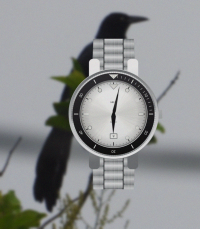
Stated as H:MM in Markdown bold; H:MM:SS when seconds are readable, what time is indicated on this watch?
**6:02**
